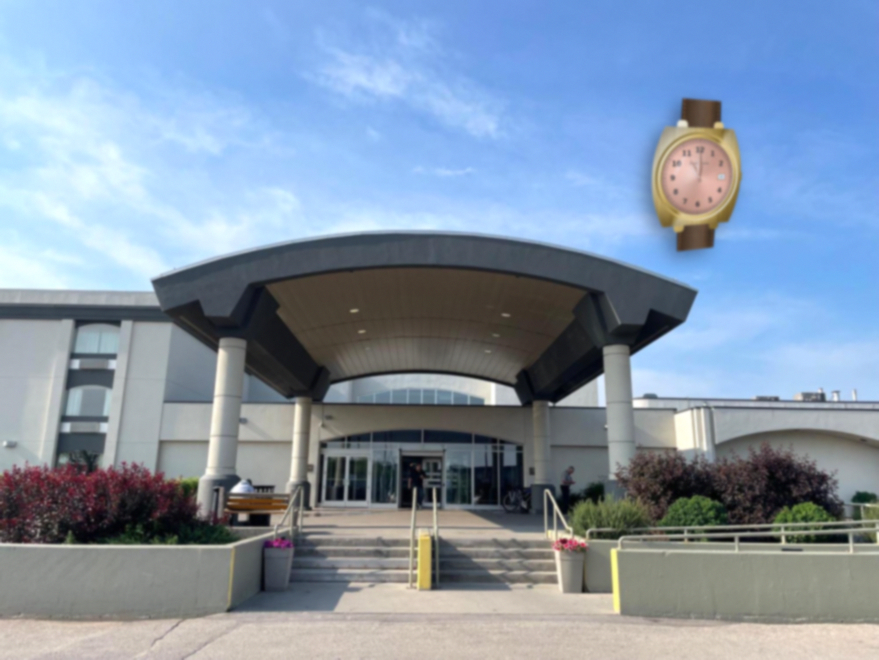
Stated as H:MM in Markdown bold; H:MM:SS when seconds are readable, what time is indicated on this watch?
**11:00**
